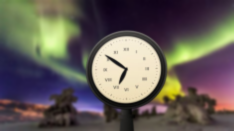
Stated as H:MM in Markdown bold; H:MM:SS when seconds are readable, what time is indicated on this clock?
**6:51**
